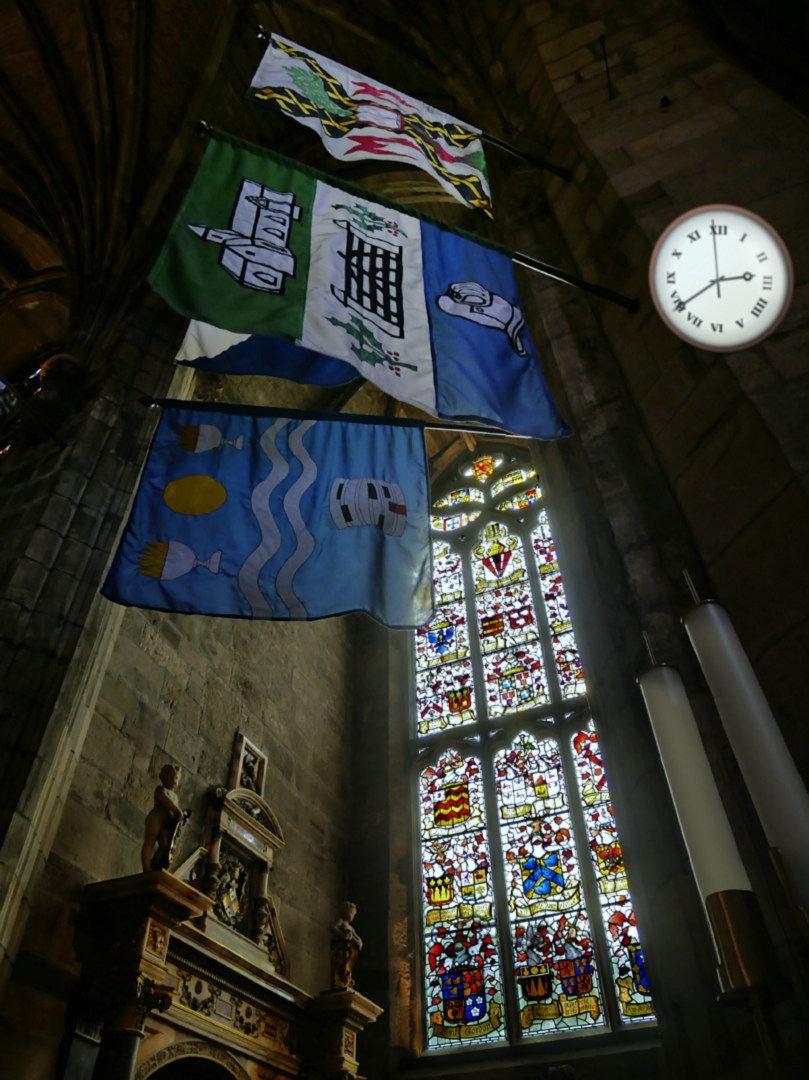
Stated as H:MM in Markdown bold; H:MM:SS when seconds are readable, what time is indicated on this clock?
**2:38:59**
